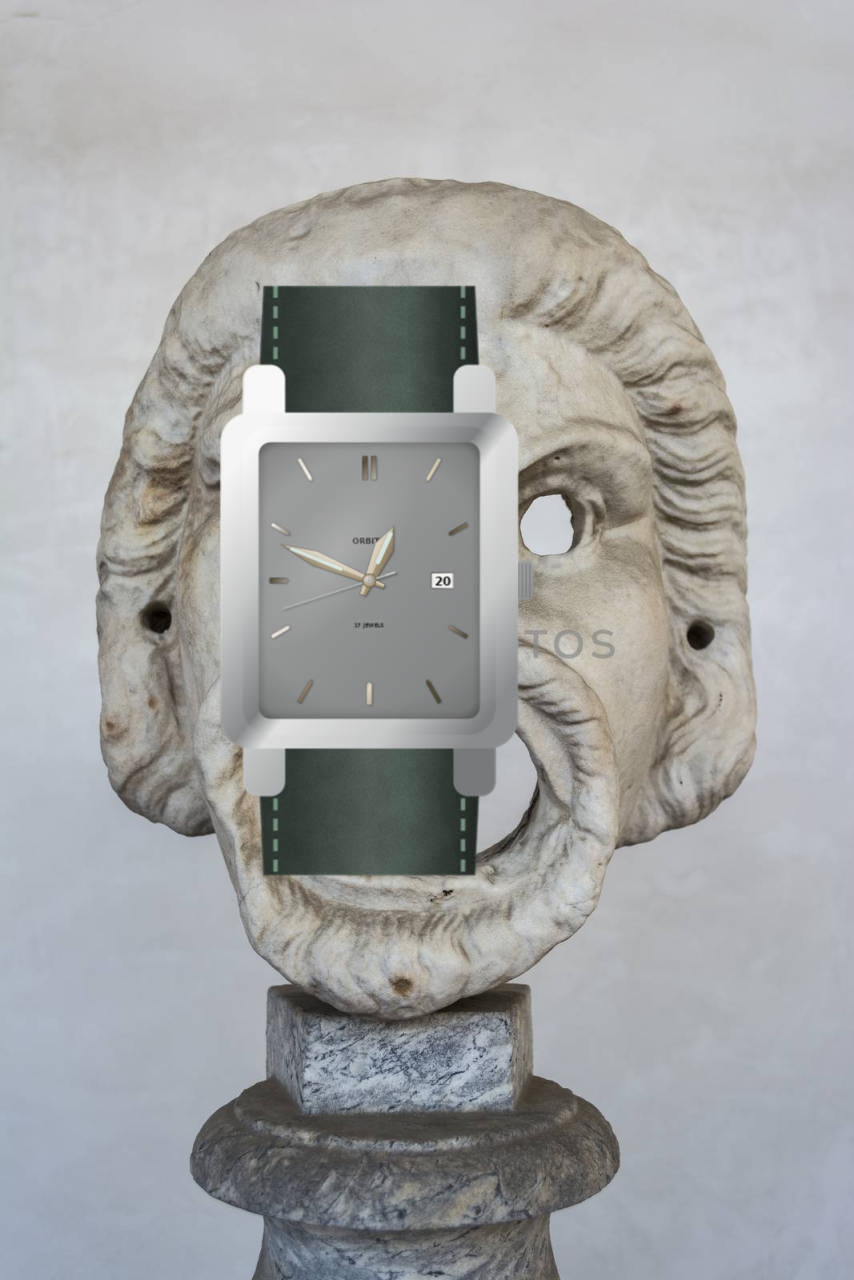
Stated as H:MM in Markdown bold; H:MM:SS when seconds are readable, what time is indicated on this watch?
**12:48:42**
